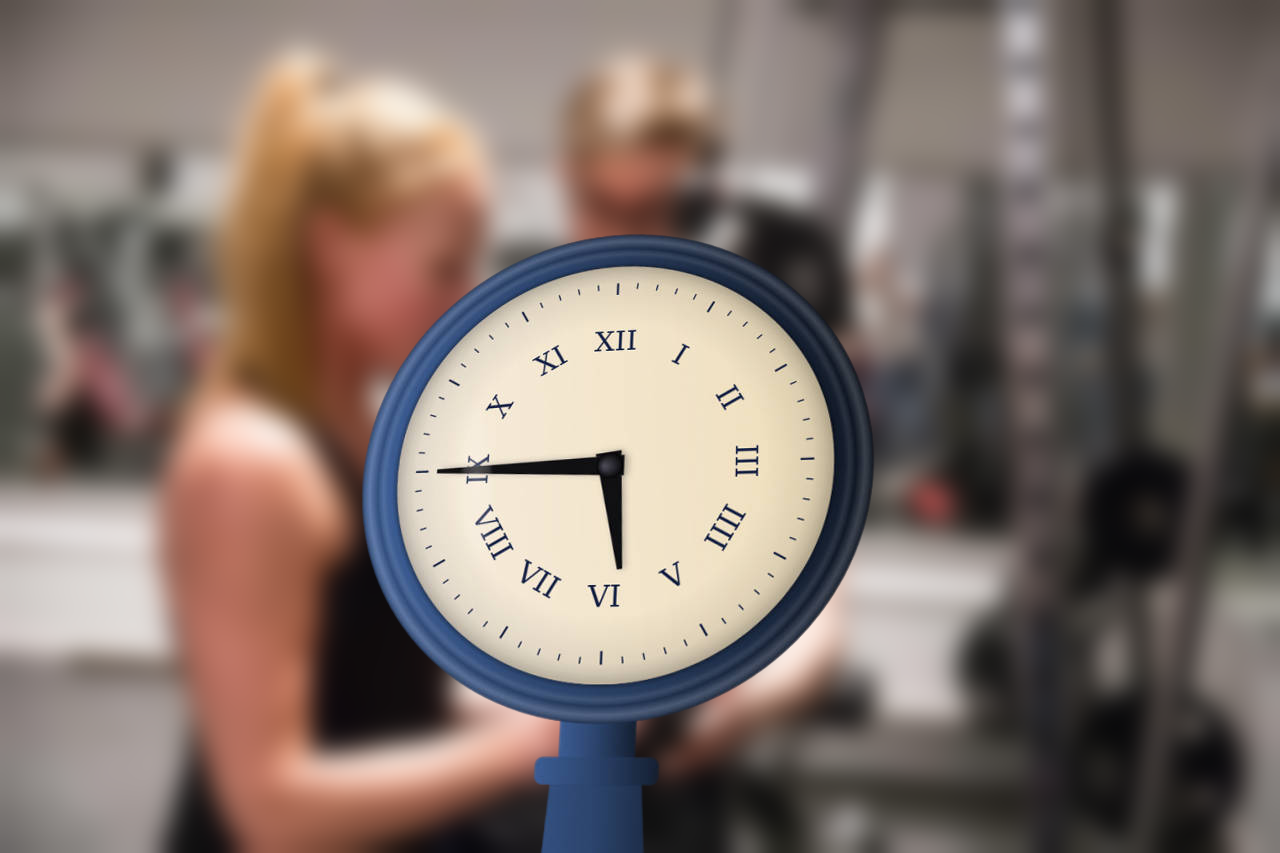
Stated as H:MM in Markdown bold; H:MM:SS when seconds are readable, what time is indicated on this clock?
**5:45**
